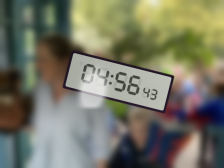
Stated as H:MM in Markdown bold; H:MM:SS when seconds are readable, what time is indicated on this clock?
**4:56:43**
